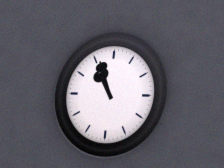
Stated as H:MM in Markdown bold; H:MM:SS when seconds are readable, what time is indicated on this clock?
**10:56**
